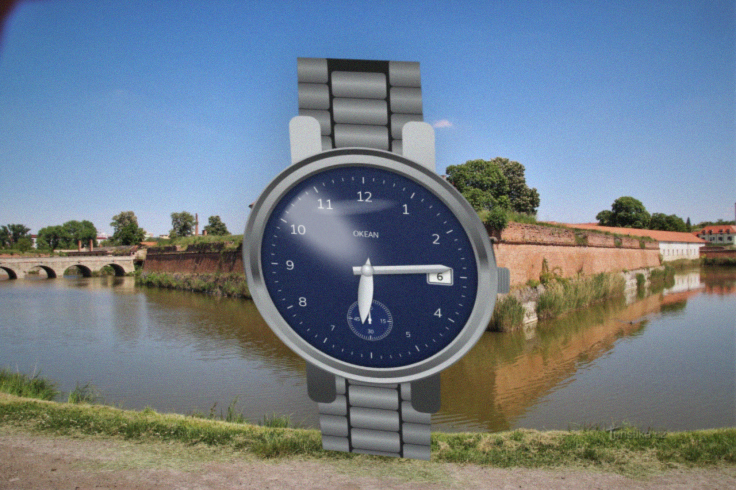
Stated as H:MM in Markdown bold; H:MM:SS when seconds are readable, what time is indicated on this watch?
**6:14**
